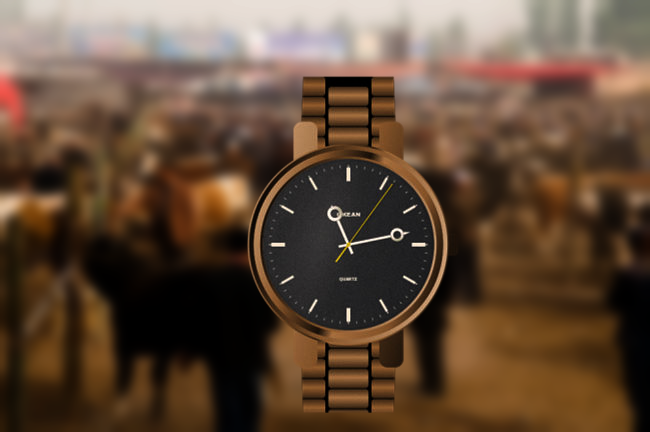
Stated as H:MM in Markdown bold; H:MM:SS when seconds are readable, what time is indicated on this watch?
**11:13:06**
